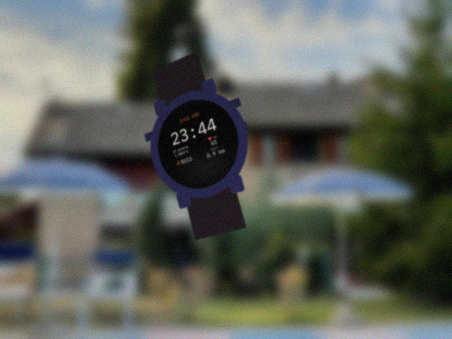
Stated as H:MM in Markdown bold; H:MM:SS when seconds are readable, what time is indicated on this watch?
**23:44**
